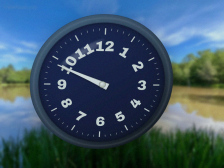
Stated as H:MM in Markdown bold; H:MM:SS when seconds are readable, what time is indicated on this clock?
**9:49**
